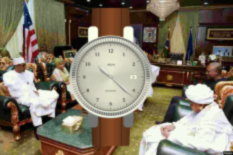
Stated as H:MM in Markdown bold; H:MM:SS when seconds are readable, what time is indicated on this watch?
**10:22**
